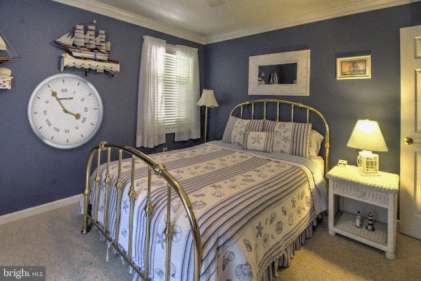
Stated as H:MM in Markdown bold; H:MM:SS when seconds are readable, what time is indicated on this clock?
**3:55**
